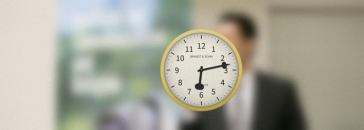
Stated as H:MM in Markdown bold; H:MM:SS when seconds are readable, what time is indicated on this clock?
**6:13**
